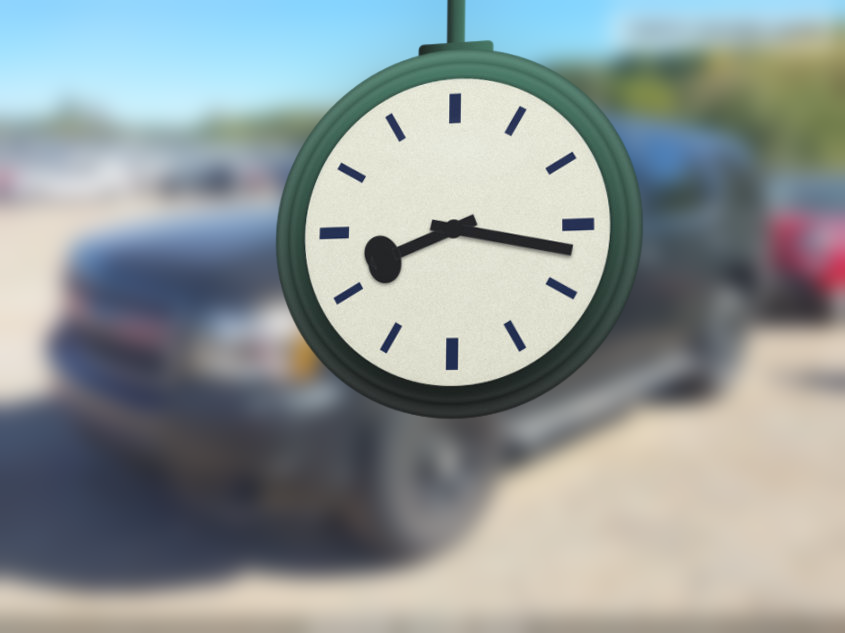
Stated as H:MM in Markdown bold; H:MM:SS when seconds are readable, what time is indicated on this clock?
**8:17**
